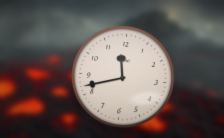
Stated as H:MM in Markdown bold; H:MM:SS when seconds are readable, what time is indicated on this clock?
**11:42**
